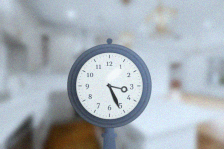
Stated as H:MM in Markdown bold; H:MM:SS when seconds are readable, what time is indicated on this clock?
**3:26**
